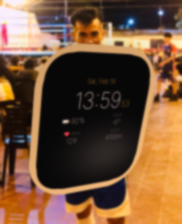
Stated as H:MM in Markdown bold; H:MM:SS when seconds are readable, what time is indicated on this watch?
**13:59**
